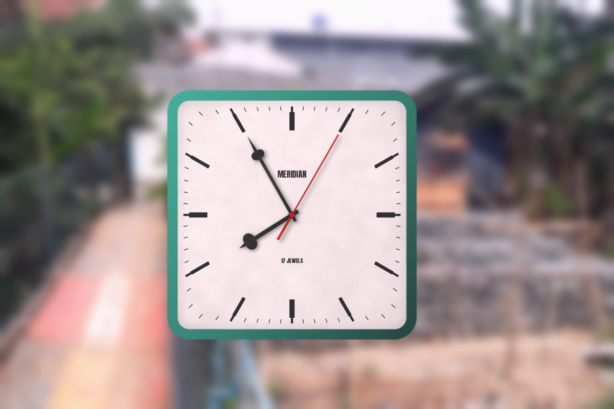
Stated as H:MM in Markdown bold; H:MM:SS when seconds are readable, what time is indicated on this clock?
**7:55:05**
